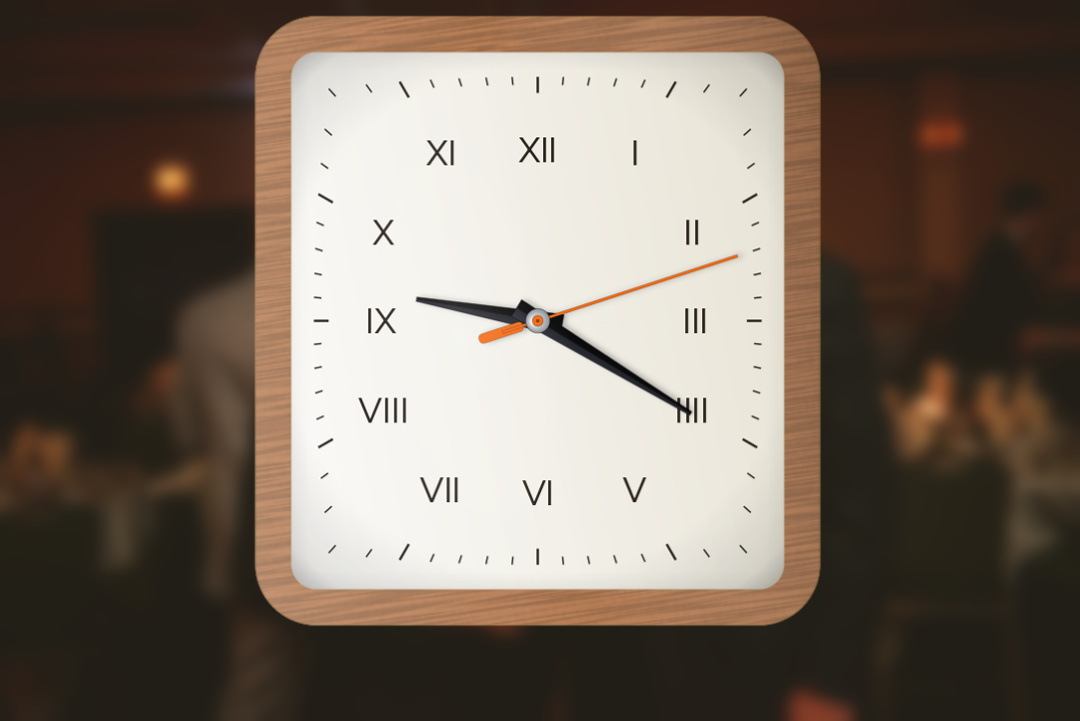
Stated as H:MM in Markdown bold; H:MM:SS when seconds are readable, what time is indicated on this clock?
**9:20:12**
